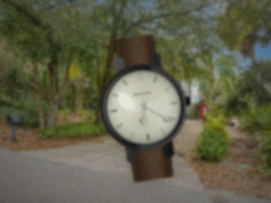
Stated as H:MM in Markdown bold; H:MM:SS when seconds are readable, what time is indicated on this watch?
**6:21**
